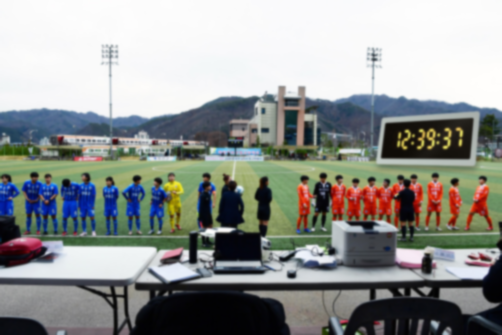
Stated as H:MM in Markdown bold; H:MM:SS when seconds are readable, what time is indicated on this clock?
**12:39:37**
